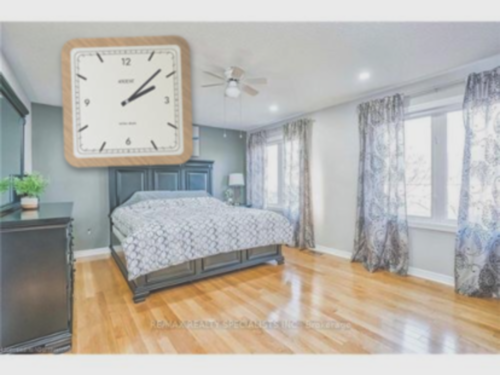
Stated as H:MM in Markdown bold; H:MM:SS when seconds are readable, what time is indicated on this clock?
**2:08**
